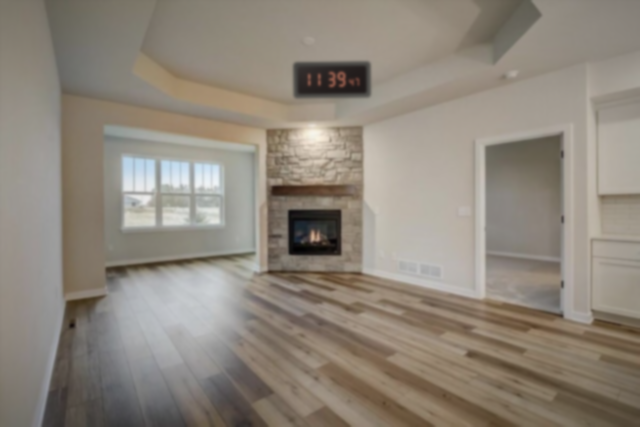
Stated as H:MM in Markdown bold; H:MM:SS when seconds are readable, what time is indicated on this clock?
**11:39**
